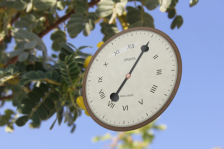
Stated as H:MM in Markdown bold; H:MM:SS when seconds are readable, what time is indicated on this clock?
**7:05**
